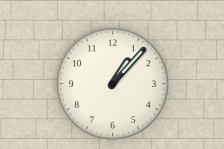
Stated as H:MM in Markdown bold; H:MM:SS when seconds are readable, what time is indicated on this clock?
**1:07**
